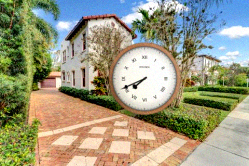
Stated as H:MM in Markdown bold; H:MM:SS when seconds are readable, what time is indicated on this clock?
**7:41**
